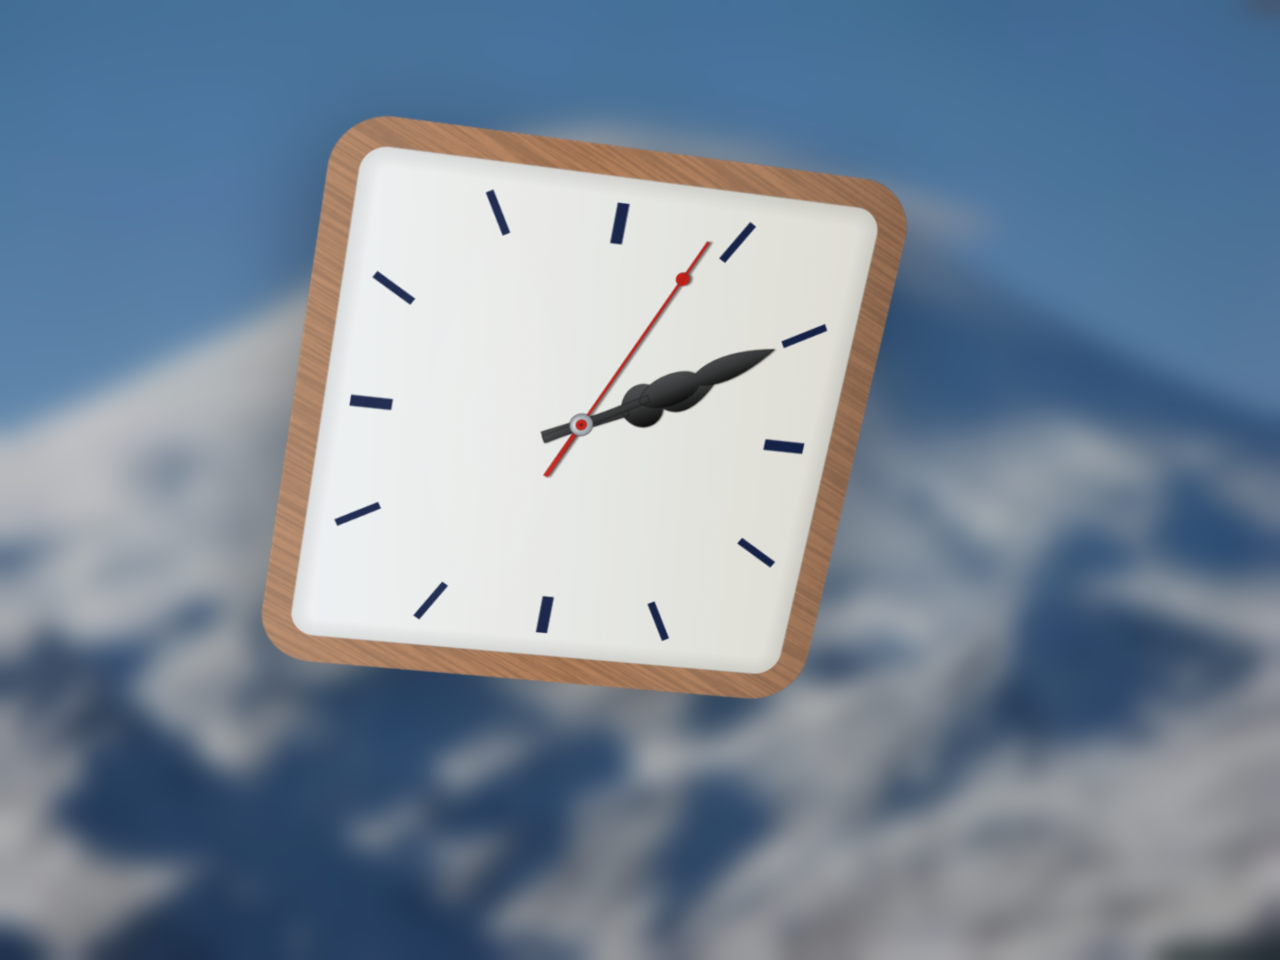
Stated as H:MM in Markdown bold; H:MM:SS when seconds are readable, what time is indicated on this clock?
**2:10:04**
